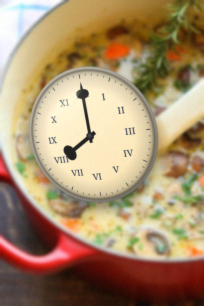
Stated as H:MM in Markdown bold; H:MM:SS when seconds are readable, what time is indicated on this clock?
**8:00**
